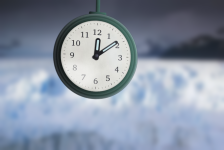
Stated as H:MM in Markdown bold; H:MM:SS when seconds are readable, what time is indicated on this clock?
**12:09**
